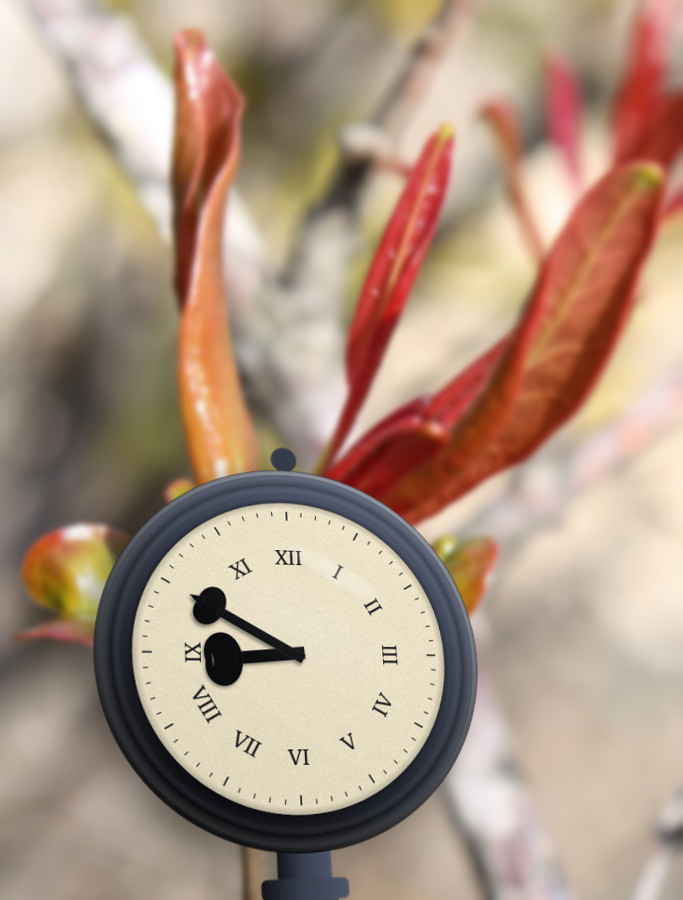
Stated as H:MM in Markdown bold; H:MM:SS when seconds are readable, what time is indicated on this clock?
**8:50**
